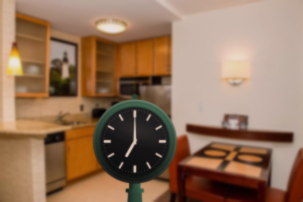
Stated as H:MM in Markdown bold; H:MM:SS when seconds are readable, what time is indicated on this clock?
**7:00**
